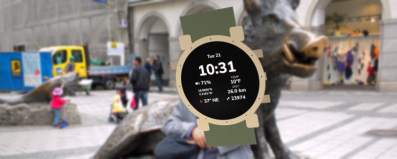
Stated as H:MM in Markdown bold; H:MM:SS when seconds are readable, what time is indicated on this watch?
**10:31**
